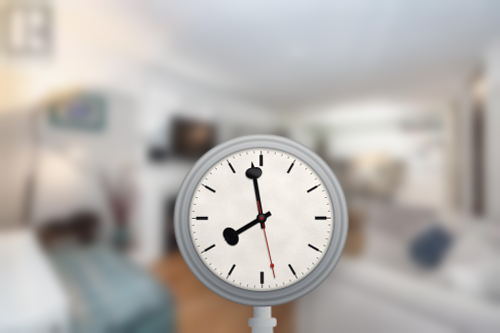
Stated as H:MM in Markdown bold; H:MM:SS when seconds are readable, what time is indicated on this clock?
**7:58:28**
